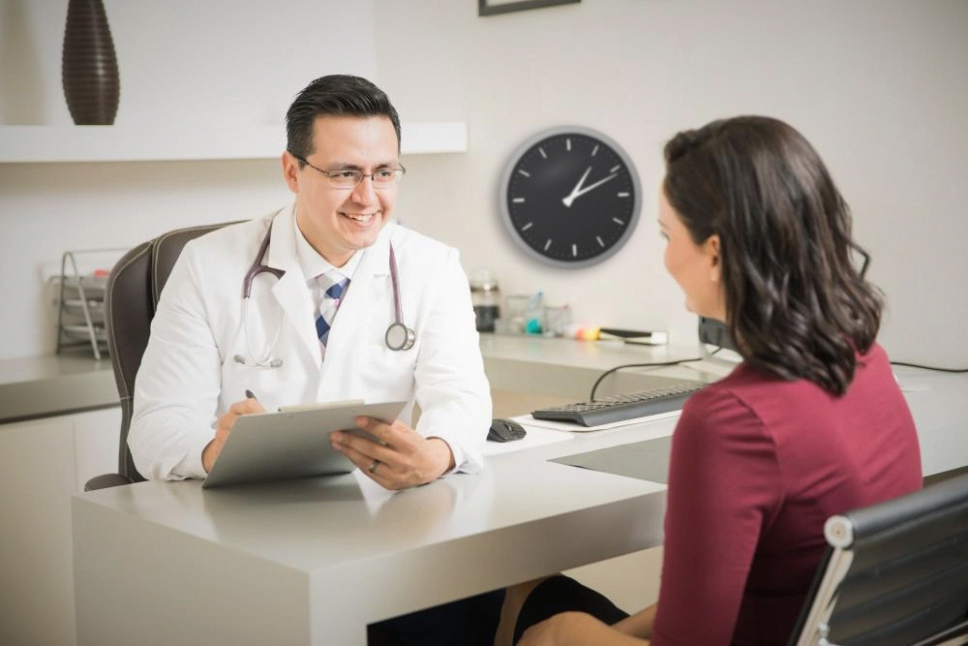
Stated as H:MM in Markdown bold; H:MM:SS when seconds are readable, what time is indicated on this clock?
**1:11**
